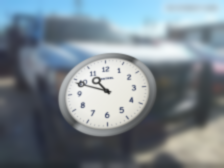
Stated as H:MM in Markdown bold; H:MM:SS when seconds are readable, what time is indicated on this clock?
**10:49**
